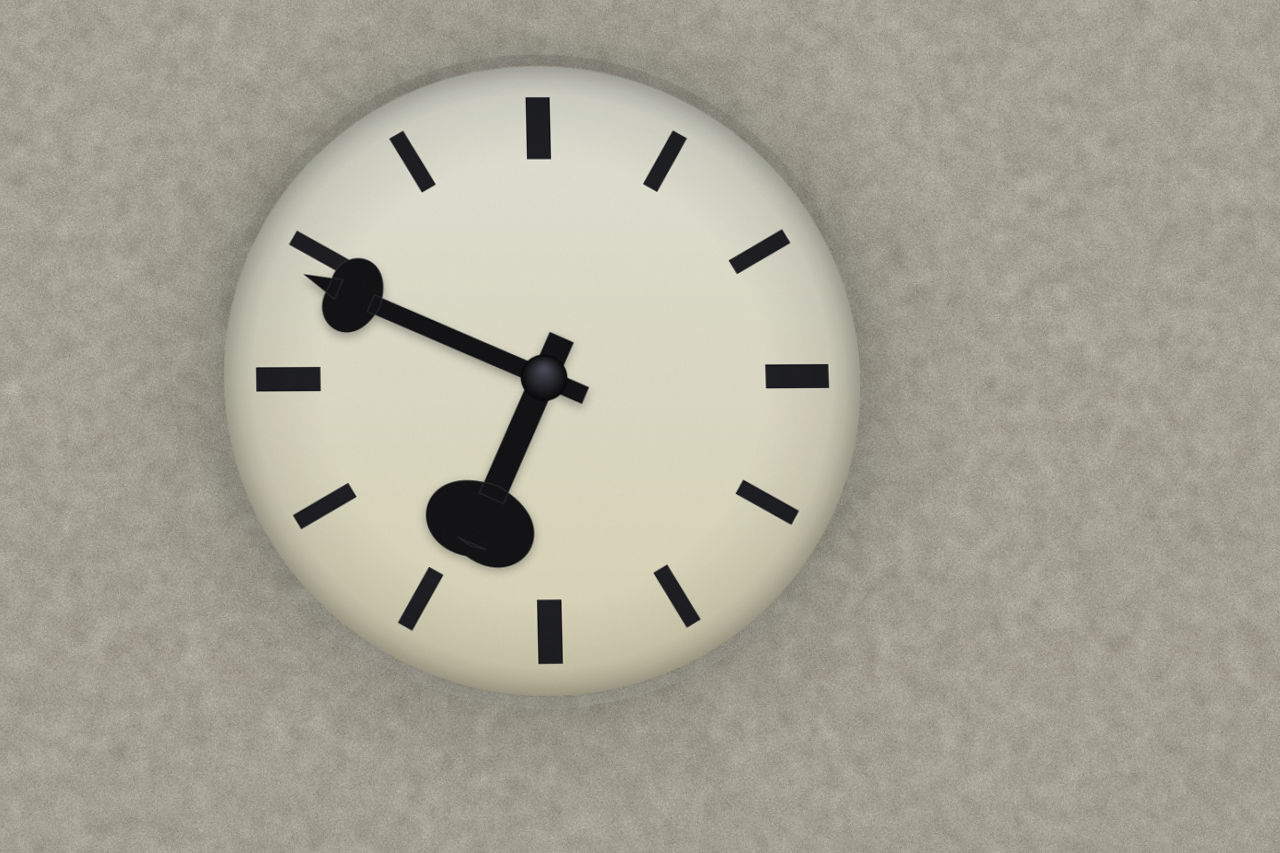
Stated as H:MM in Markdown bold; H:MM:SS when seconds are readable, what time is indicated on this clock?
**6:49**
